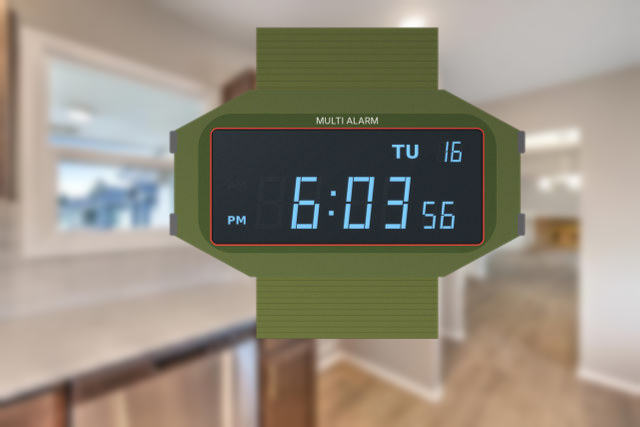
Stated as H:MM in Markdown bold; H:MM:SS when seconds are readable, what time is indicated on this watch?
**6:03:56**
